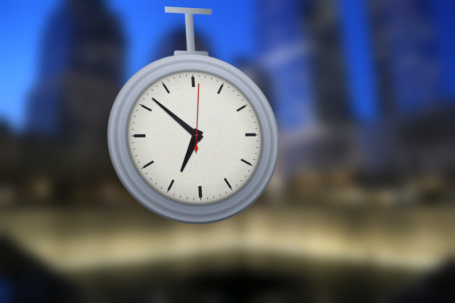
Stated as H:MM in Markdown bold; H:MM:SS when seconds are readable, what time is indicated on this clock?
**6:52:01**
